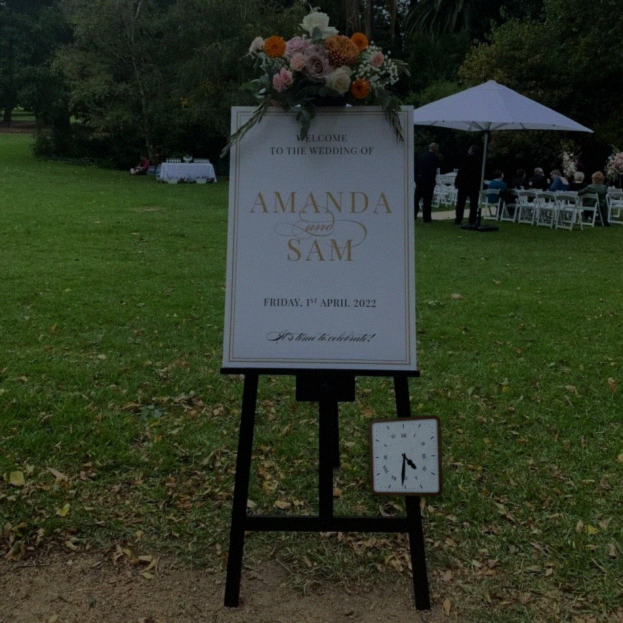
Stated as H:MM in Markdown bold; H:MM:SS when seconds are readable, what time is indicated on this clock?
**4:31**
